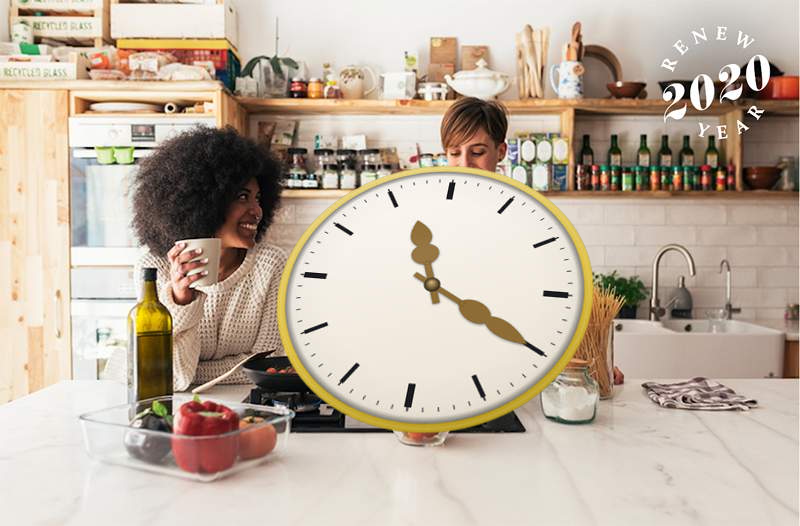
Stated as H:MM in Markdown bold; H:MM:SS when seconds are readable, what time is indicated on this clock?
**11:20**
